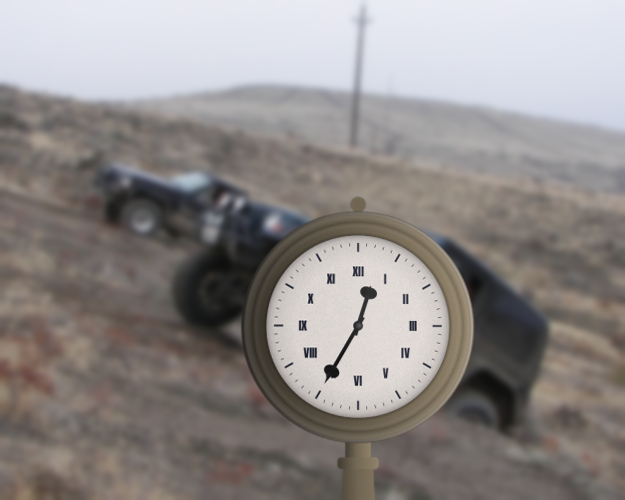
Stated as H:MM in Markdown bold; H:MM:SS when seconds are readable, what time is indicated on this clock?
**12:35**
